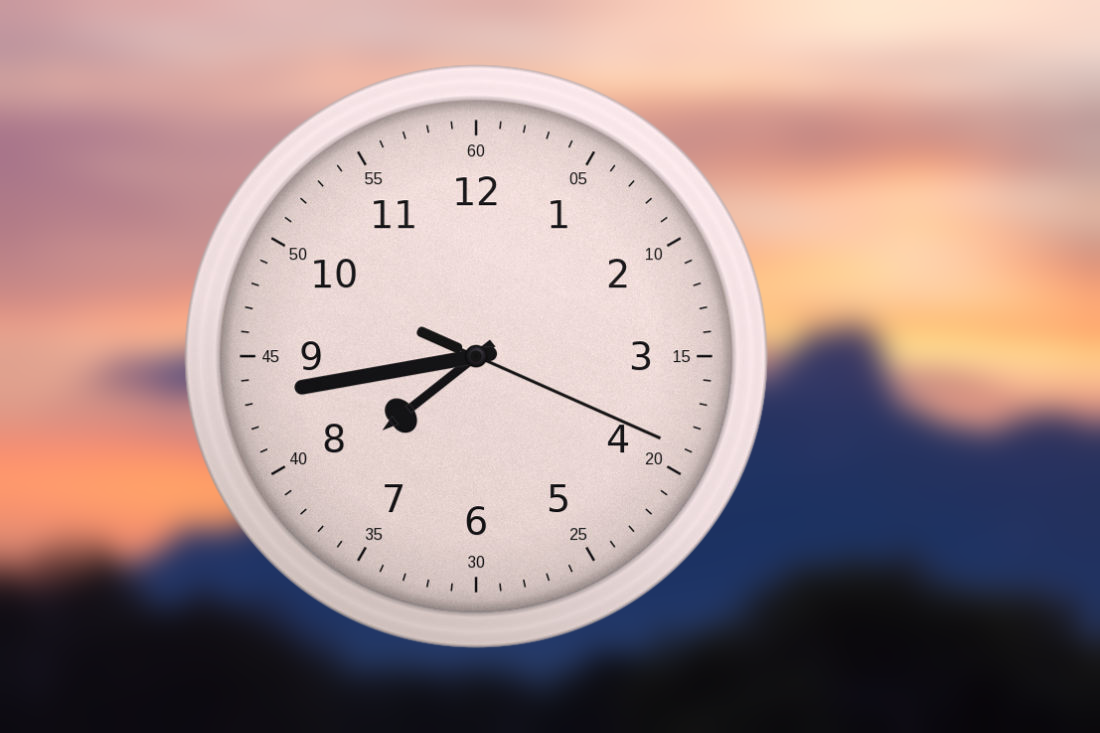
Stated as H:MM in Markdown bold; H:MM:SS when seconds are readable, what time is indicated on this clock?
**7:43:19**
